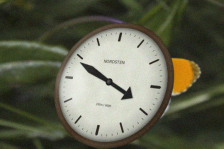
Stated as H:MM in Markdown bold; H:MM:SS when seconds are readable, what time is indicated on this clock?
**3:49**
